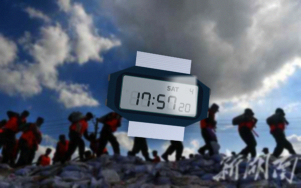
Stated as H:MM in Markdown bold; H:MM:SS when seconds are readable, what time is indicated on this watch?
**17:57:20**
